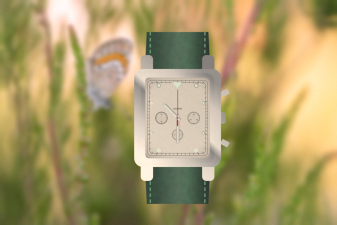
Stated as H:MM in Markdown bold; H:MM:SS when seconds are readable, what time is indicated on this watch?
**10:30**
